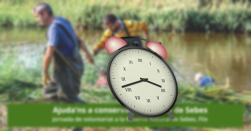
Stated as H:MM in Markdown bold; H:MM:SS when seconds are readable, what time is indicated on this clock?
**3:42**
